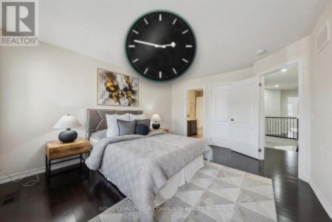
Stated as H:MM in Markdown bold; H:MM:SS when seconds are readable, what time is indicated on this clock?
**2:47**
